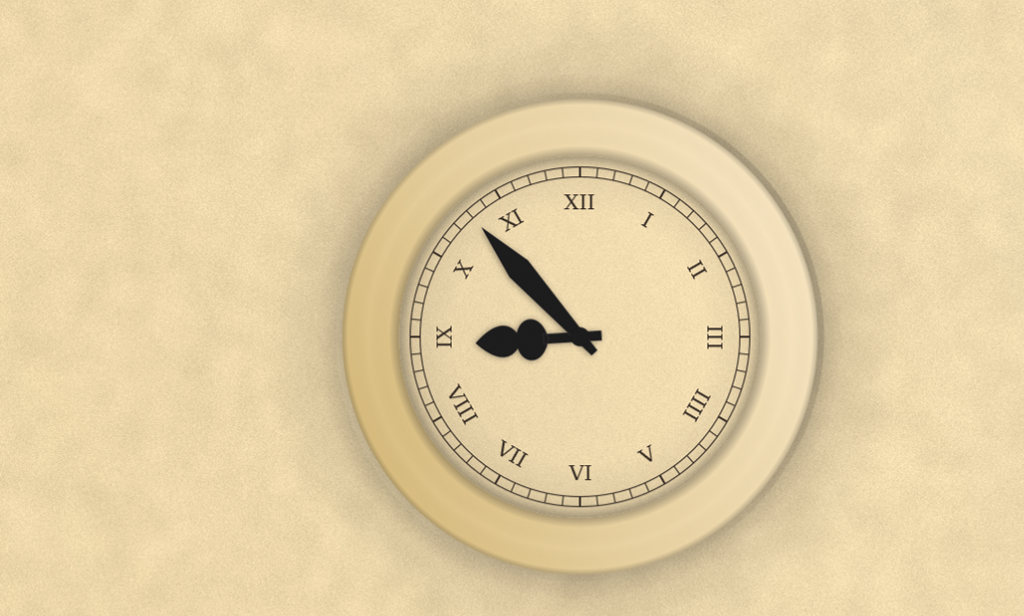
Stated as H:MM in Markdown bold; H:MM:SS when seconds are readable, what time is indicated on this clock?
**8:53**
